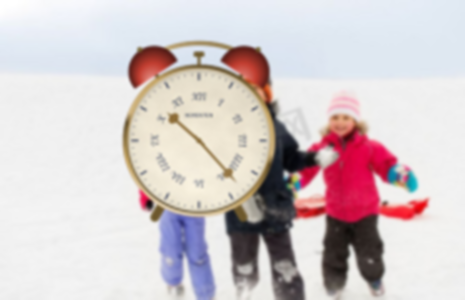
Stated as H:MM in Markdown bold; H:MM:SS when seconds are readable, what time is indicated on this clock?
**10:23**
